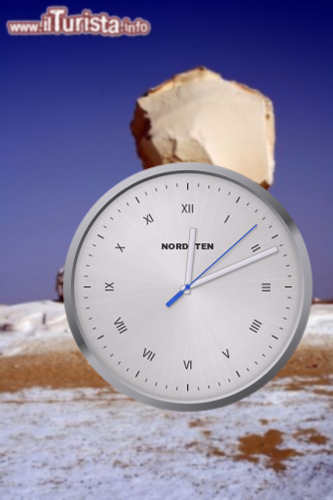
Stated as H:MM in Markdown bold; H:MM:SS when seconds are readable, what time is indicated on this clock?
**12:11:08**
